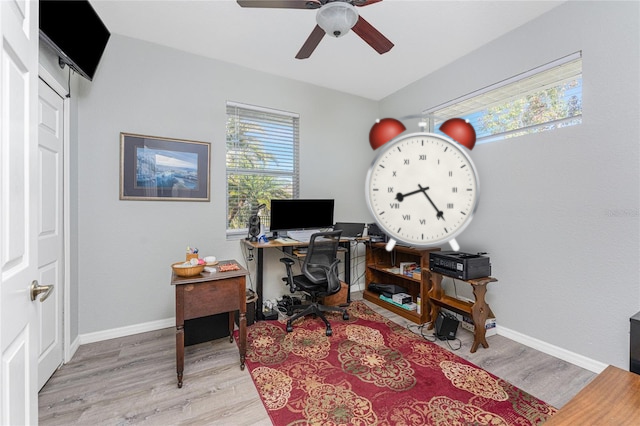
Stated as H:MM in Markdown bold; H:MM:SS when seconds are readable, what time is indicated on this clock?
**8:24**
